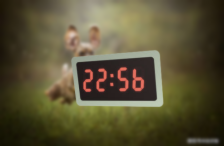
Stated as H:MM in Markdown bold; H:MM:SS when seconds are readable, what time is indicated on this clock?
**22:56**
